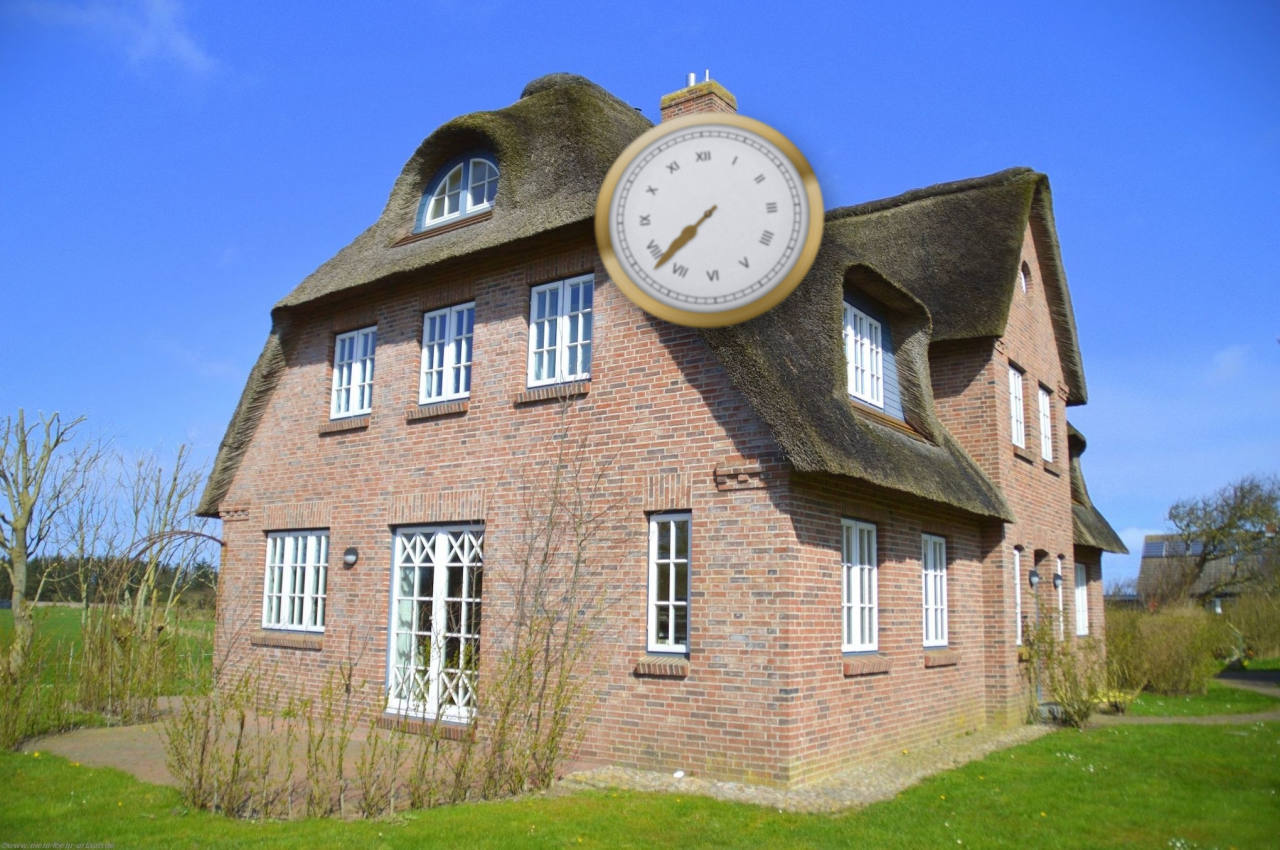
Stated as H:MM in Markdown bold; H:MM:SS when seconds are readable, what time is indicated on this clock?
**7:38**
